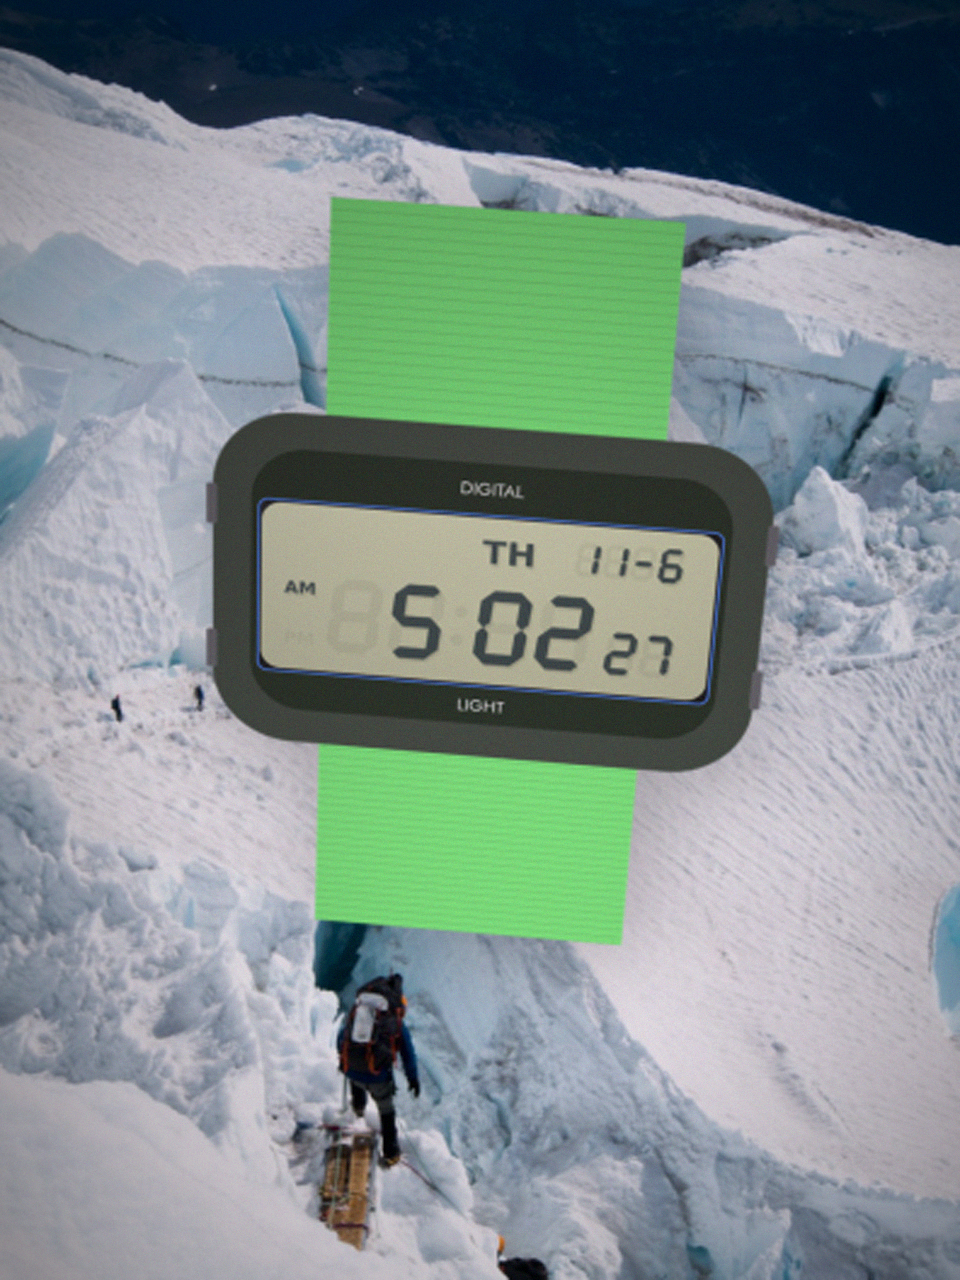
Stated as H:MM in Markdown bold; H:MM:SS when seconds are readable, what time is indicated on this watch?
**5:02:27**
